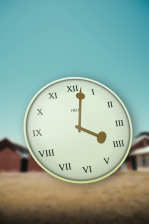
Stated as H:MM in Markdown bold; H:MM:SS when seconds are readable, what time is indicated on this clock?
**4:02**
